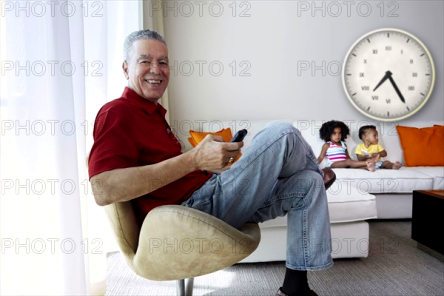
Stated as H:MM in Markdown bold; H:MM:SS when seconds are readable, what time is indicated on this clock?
**7:25**
